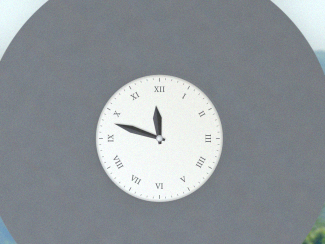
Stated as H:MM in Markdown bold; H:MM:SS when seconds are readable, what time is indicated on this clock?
**11:48**
